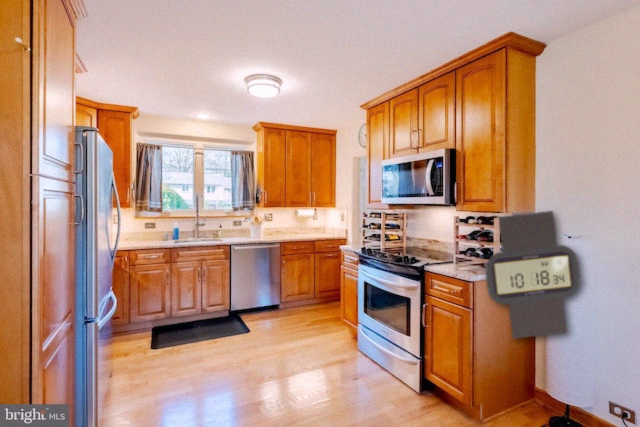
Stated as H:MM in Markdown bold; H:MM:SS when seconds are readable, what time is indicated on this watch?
**10:18**
